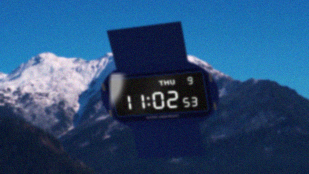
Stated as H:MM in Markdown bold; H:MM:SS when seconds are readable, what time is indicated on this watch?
**11:02**
